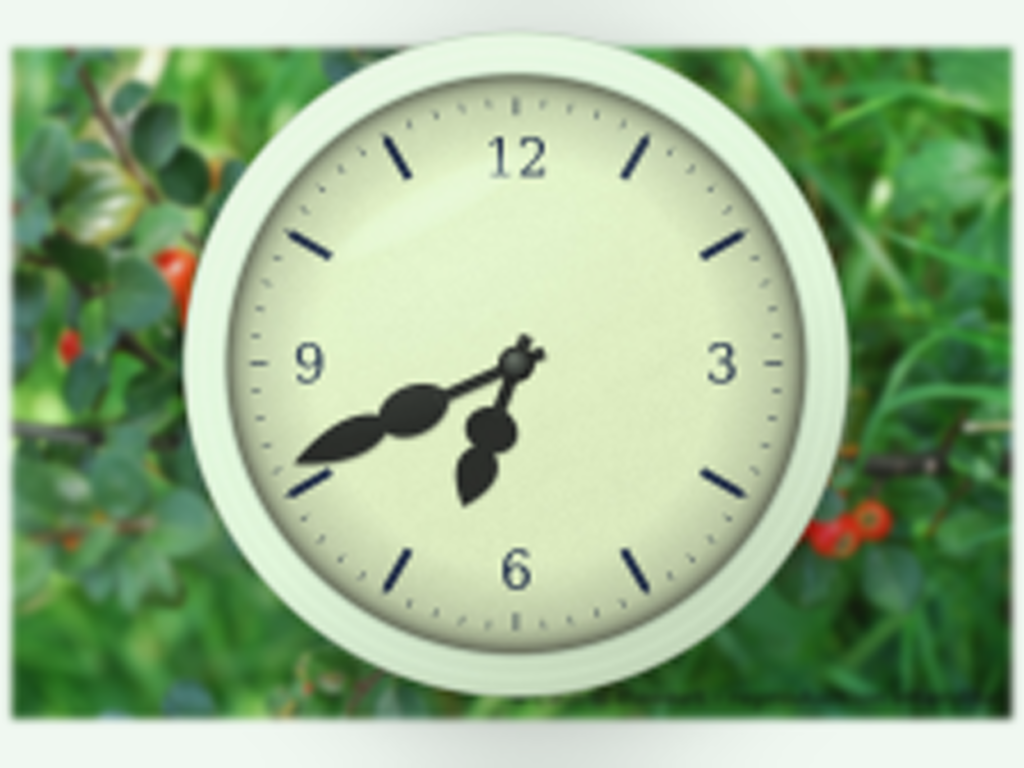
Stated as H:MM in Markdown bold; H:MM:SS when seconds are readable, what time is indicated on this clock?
**6:41**
